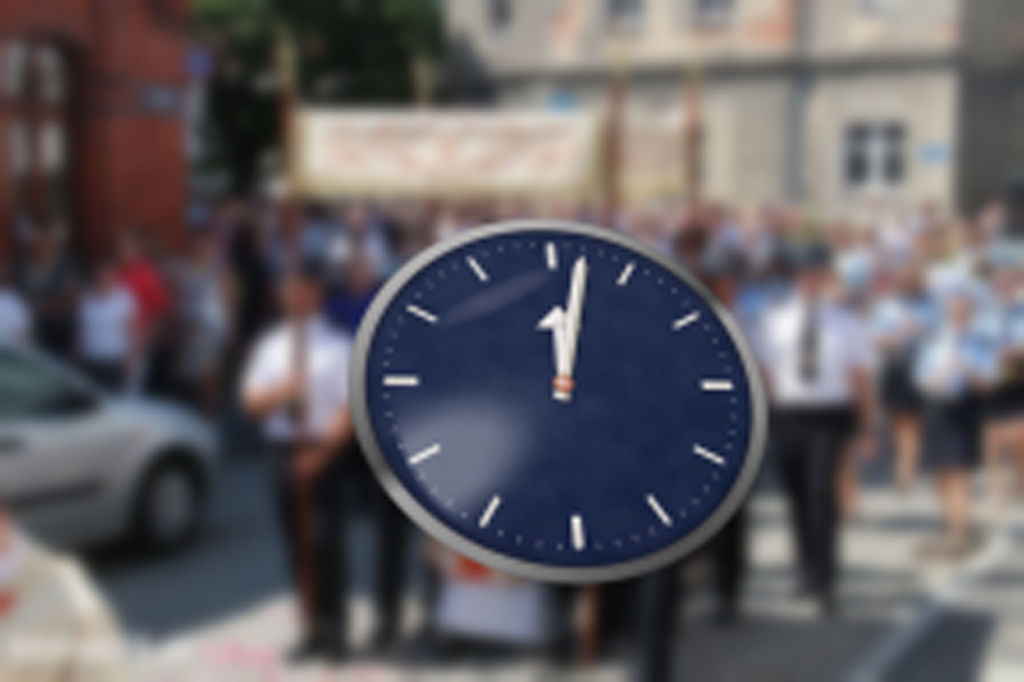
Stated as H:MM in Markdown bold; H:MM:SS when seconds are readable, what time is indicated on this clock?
**12:02**
